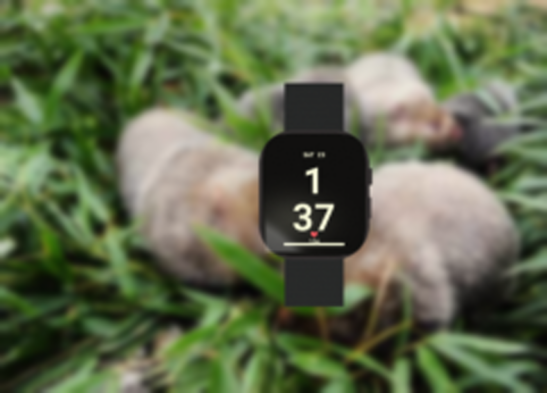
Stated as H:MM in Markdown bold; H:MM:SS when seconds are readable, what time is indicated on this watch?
**1:37**
